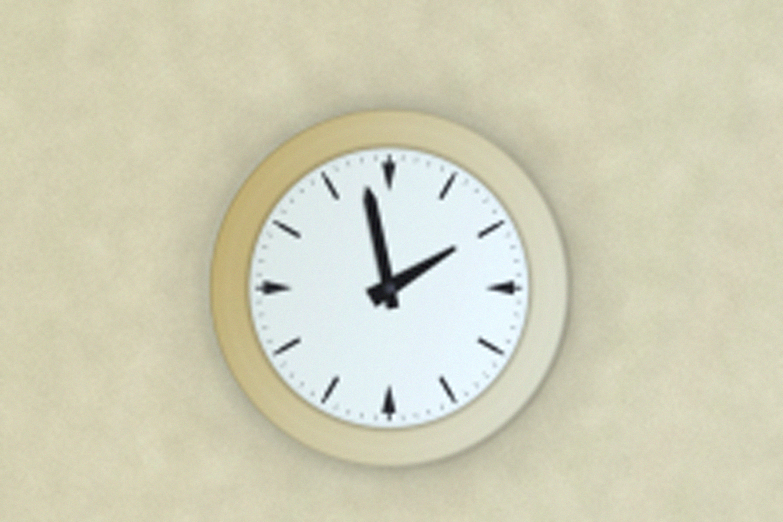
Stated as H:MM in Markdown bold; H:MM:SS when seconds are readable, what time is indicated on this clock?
**1:58**
